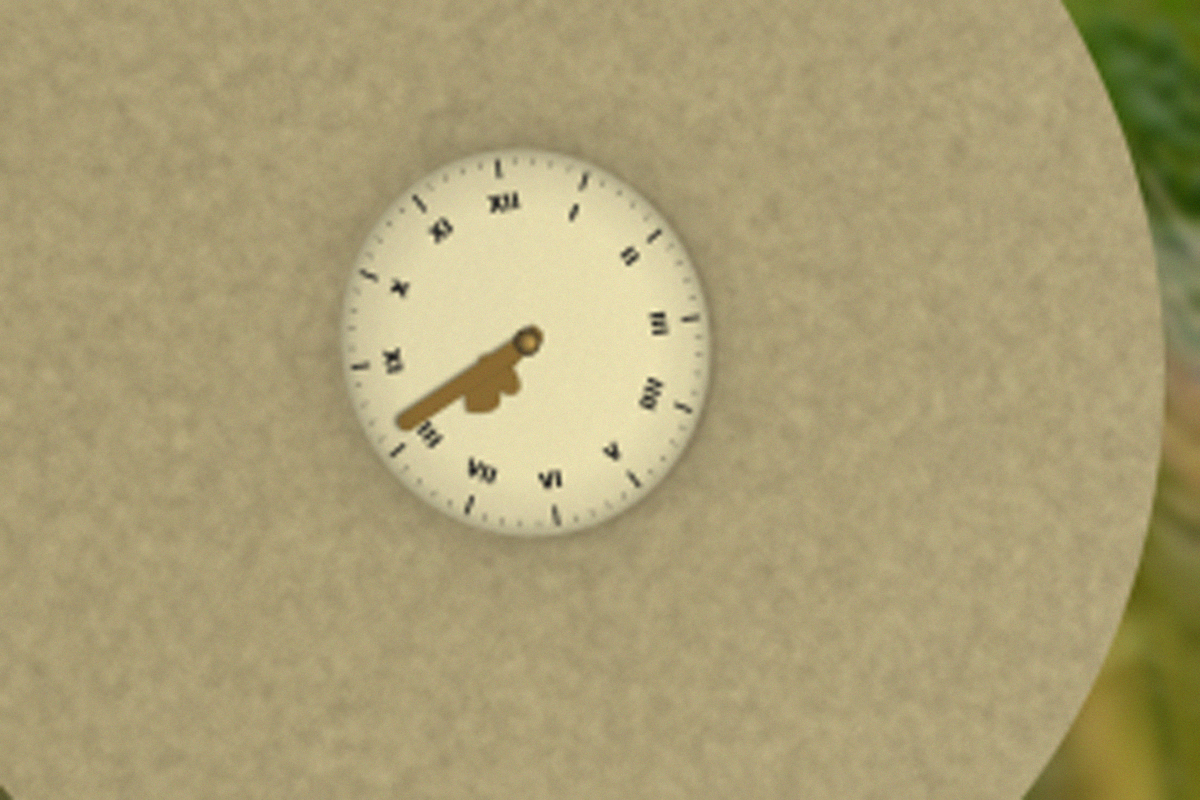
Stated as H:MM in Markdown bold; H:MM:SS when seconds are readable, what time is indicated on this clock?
**7:41**
